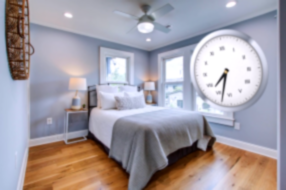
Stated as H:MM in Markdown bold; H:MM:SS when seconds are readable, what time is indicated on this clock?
**7:33**
